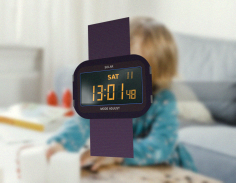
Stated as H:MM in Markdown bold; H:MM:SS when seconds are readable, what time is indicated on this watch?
**13:01:48**
